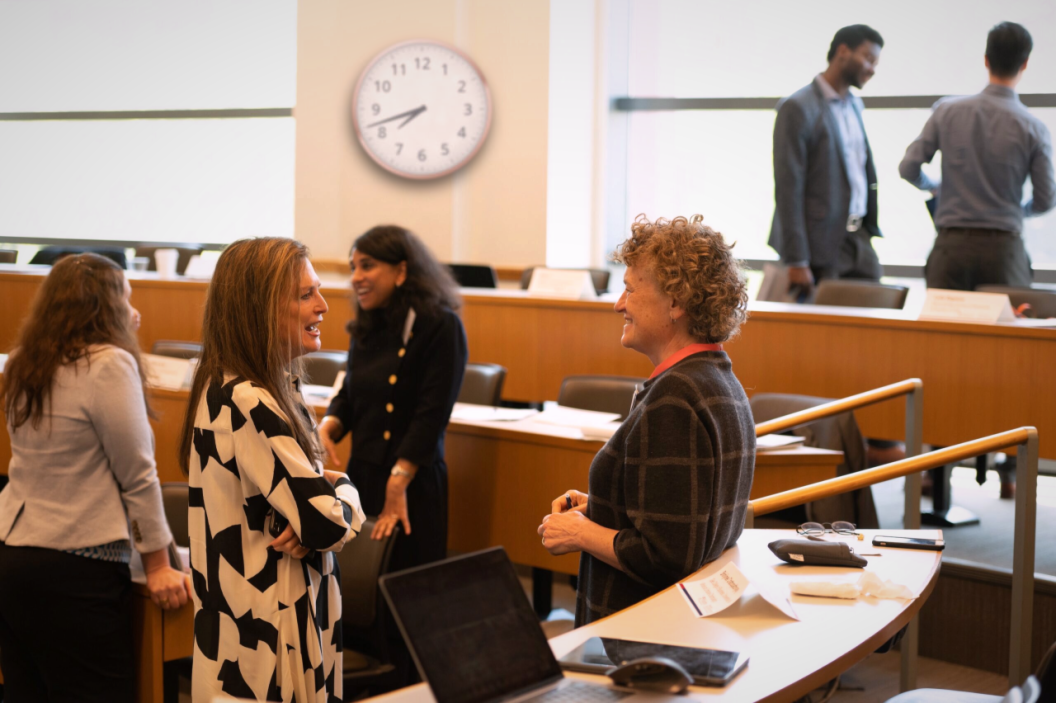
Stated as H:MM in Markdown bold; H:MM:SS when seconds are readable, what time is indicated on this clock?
**7:42**
